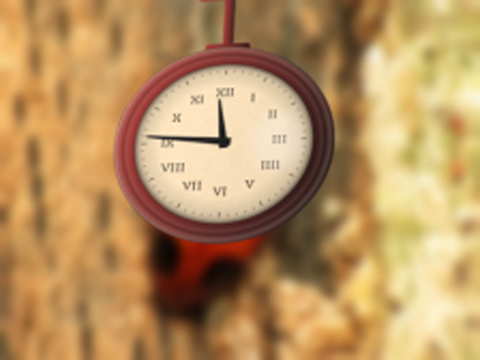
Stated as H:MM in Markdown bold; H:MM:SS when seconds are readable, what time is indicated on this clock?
**11:46**
